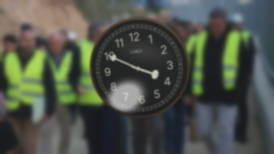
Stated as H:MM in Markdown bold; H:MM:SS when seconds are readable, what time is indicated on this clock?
**3:50**
